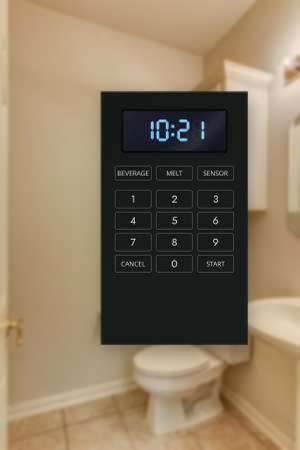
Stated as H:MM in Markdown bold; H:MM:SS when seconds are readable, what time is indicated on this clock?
**10:21**
